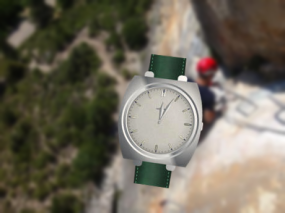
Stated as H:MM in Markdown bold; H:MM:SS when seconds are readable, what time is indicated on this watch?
**12:04**
